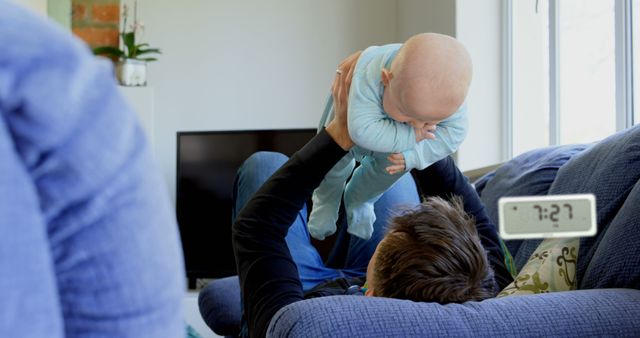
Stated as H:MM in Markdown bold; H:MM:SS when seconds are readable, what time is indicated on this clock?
**7:27**
